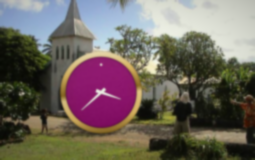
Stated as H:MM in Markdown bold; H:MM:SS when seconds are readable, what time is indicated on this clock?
**3:38**
